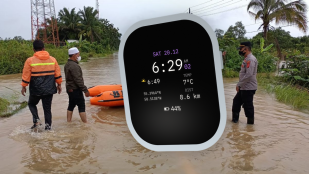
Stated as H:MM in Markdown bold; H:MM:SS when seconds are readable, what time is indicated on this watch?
**6:29**
